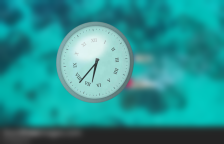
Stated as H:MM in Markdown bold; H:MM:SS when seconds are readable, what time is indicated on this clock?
**6:38**
